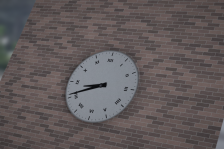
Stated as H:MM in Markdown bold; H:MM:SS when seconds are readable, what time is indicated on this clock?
**8:41**
